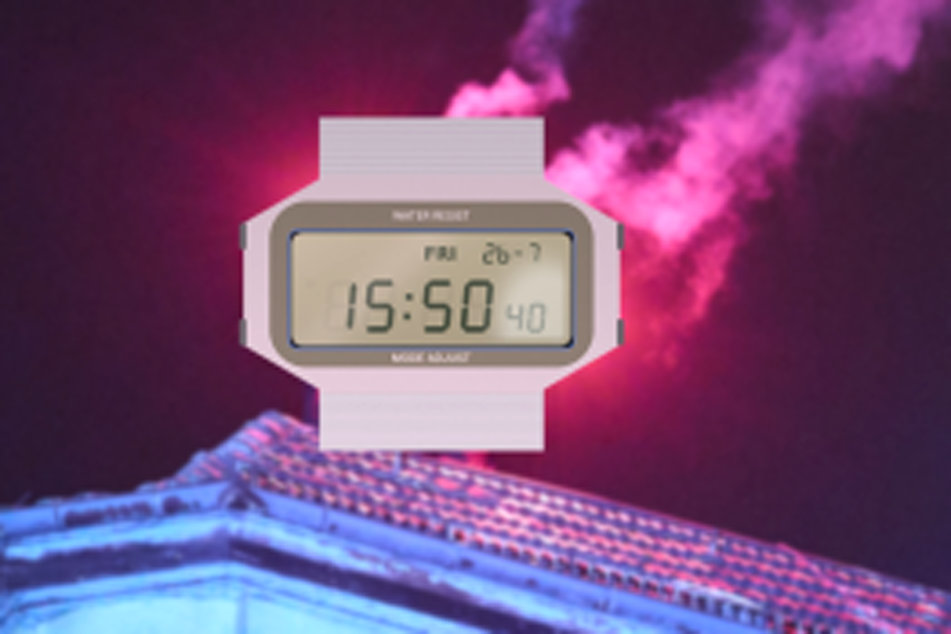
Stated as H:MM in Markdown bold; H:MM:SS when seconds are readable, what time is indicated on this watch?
**15:50:40**
